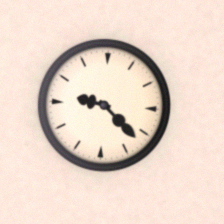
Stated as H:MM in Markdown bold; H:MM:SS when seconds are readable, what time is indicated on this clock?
**9:22**
